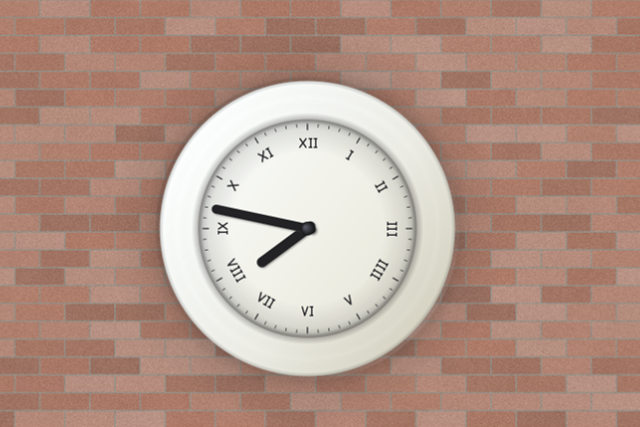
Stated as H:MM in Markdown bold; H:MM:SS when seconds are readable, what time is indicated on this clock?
**7:47**
